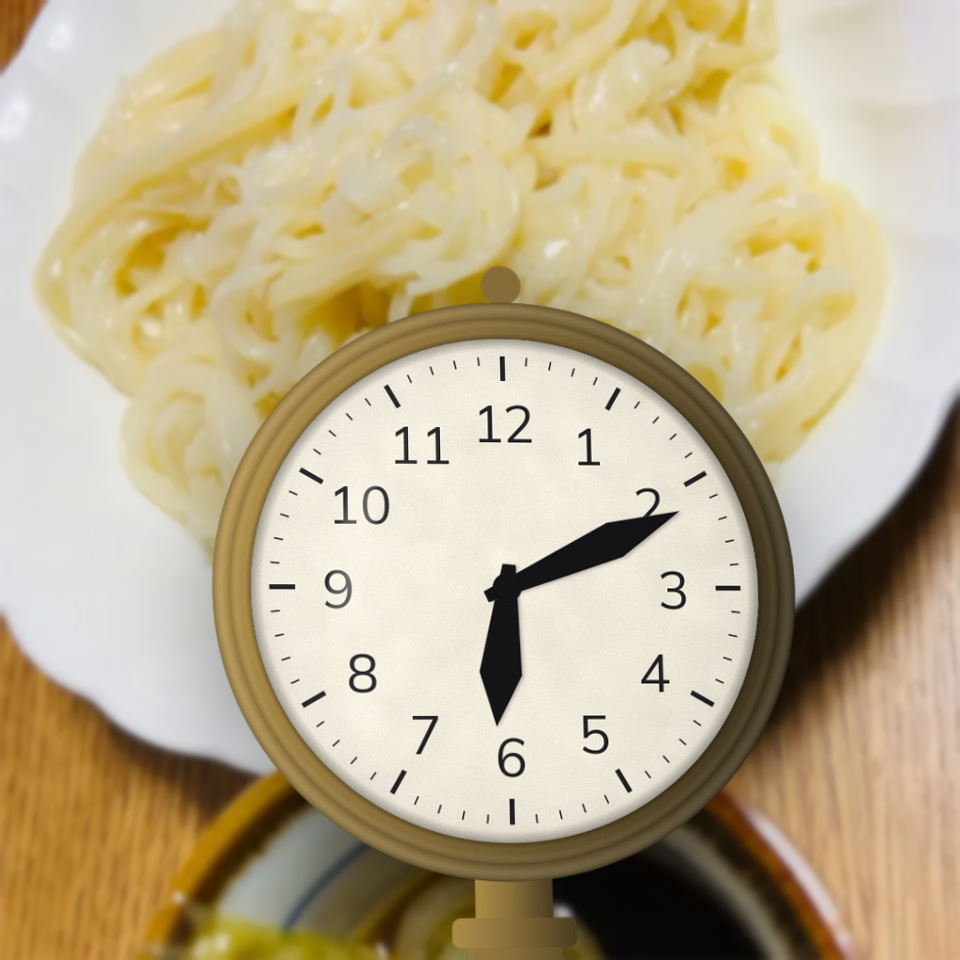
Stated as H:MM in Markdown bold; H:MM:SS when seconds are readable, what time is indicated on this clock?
**6:11**
